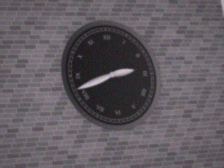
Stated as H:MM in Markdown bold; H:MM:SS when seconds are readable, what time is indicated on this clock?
**2:42**
